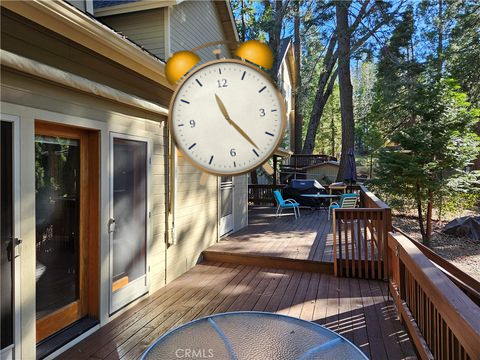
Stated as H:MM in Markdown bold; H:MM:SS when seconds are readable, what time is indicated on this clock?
**11:24**
